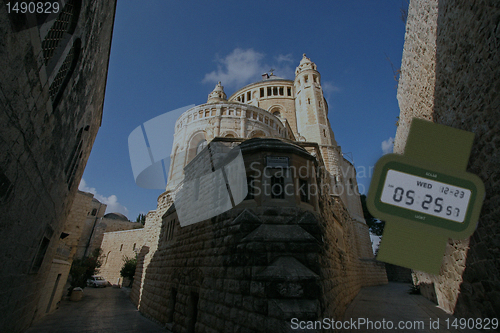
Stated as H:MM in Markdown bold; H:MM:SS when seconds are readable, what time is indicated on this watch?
**5:25:57**
